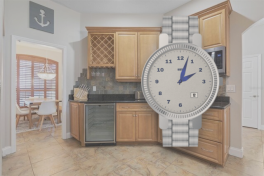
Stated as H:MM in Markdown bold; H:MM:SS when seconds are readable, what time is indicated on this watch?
**2:03**
